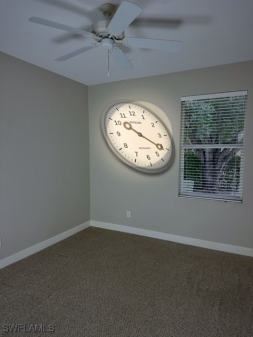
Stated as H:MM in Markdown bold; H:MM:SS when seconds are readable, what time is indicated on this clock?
**10:21**
